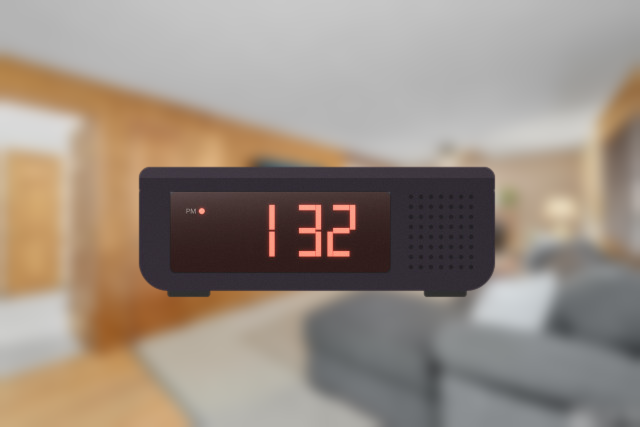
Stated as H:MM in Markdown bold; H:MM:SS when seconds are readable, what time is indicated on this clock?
**1:32**
